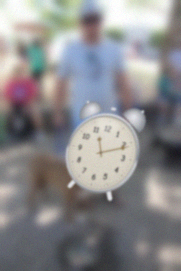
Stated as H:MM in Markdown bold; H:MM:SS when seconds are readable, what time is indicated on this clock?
**11:11**
